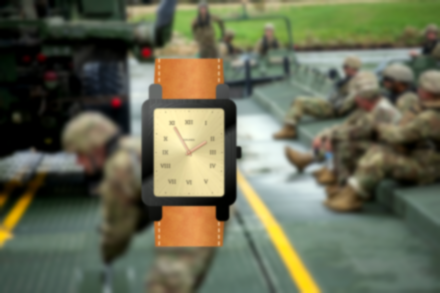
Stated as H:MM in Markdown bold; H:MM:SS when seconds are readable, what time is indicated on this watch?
**1:55**
